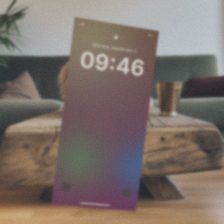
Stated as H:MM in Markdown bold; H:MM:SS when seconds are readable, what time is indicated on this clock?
**9:46**
